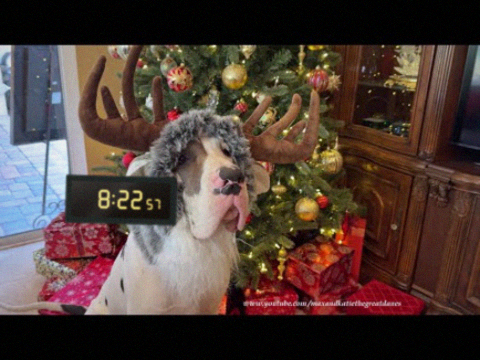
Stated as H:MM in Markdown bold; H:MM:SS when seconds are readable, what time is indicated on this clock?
**8:22:57**
